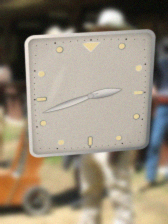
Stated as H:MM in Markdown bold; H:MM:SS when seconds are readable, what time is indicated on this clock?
**2:42**
